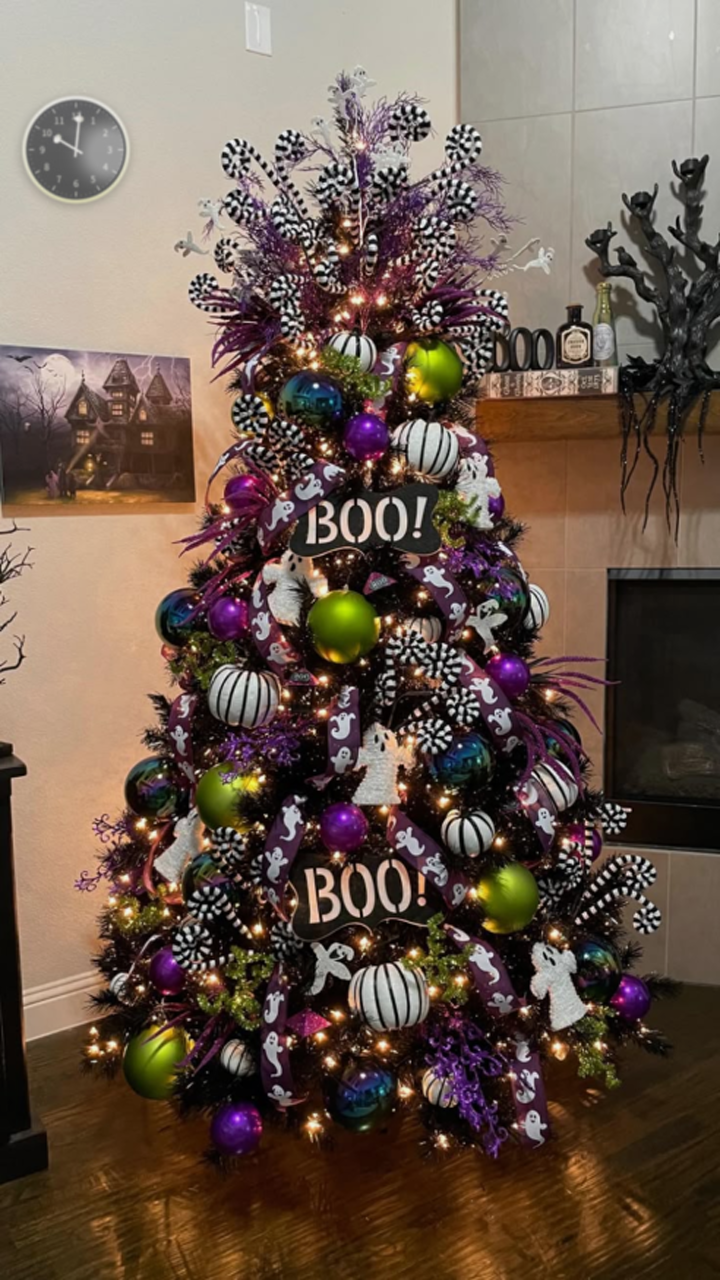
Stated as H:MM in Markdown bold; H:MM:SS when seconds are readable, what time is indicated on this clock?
**10:01**
